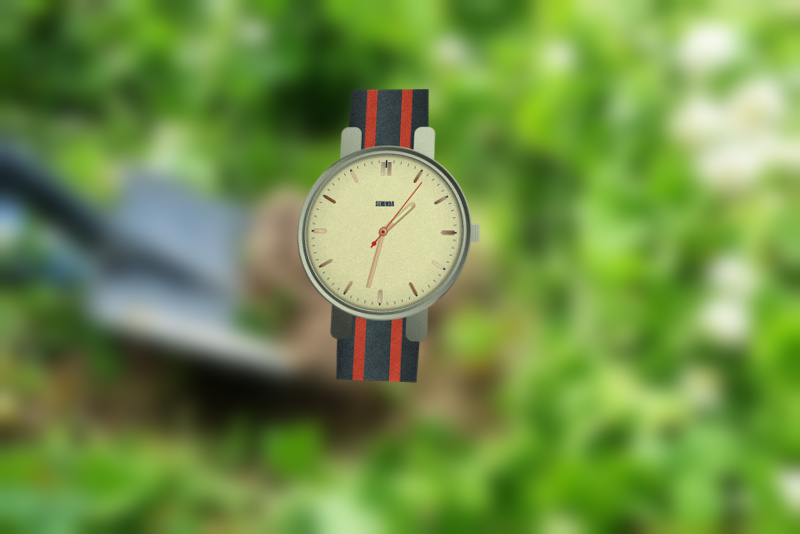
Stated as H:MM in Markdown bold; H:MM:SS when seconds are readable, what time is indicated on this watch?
**1:32:06**
